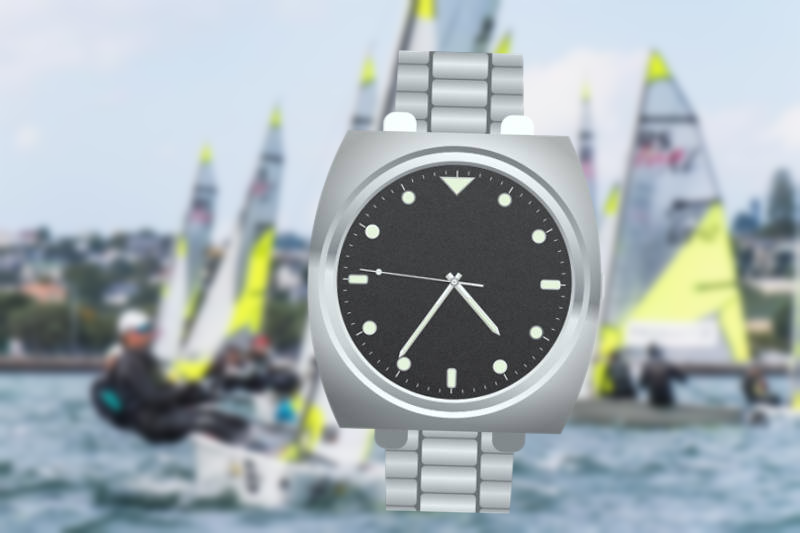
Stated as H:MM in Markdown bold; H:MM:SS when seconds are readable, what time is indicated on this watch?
**4:35:46**
